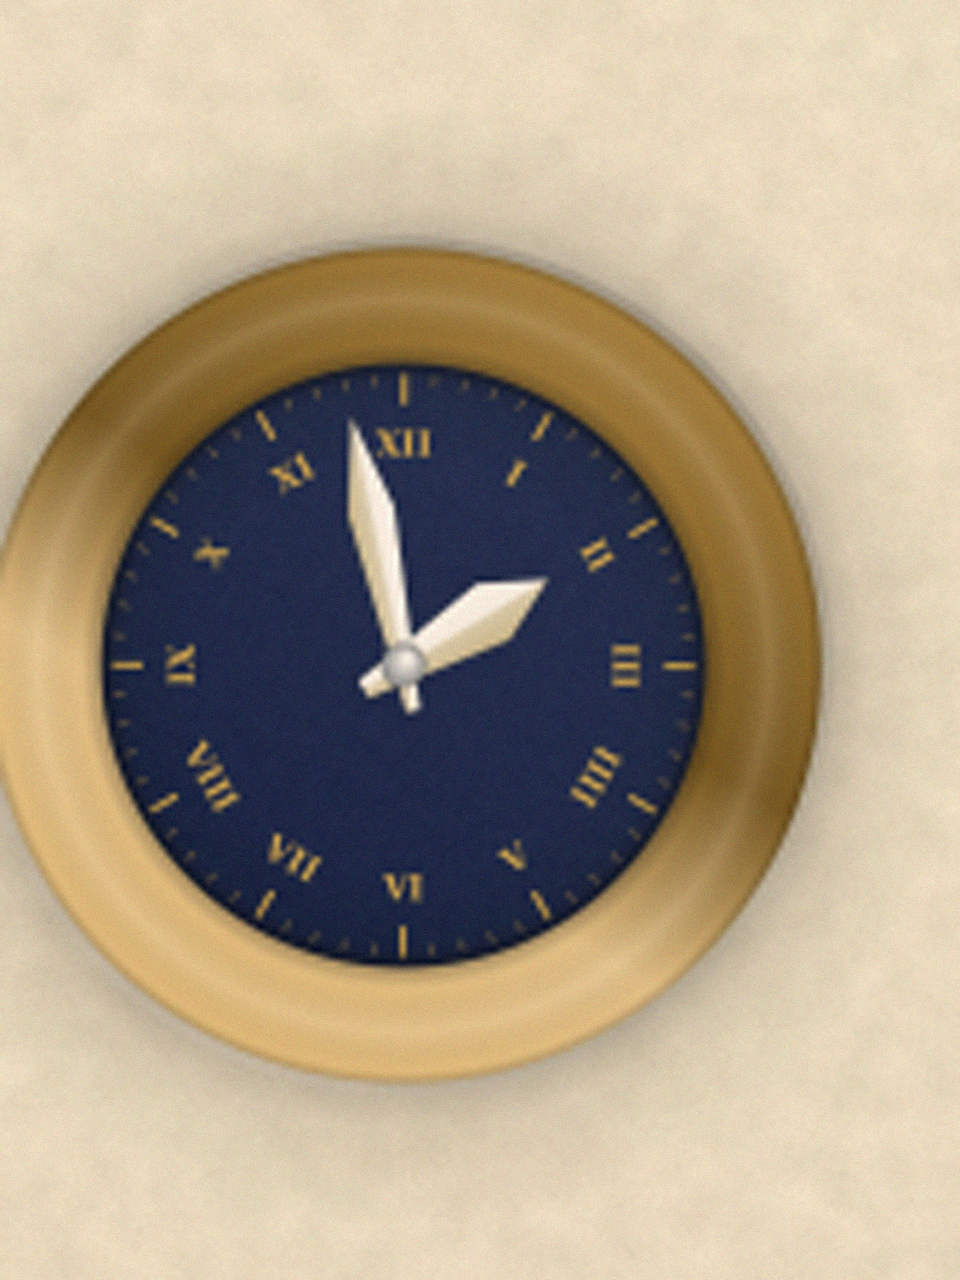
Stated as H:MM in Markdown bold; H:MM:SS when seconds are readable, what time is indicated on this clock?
**1:58**
